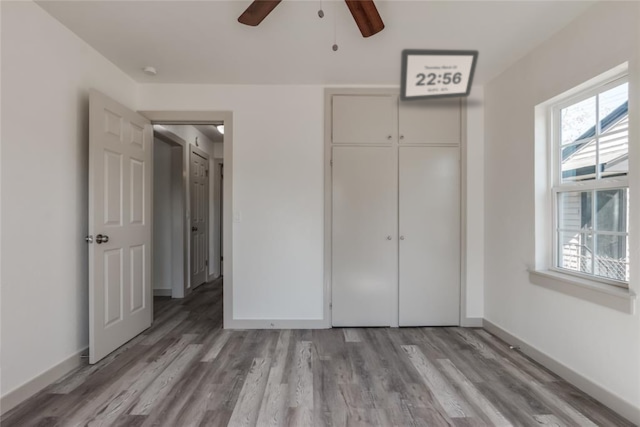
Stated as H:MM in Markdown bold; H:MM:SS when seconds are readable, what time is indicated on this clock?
**22:56**
